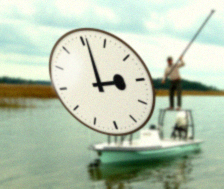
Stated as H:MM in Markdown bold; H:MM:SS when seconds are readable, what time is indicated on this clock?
**3:01**
